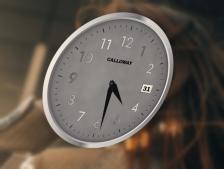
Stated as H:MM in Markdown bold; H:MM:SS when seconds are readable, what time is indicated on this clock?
**4:29**
